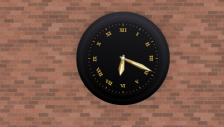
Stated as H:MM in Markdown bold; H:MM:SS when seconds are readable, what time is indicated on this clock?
**6:19**
